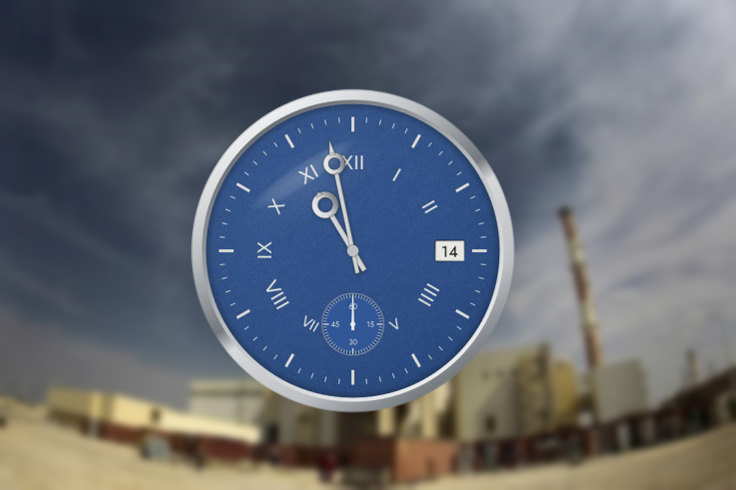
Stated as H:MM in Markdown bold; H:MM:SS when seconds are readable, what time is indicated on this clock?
**10:58**
